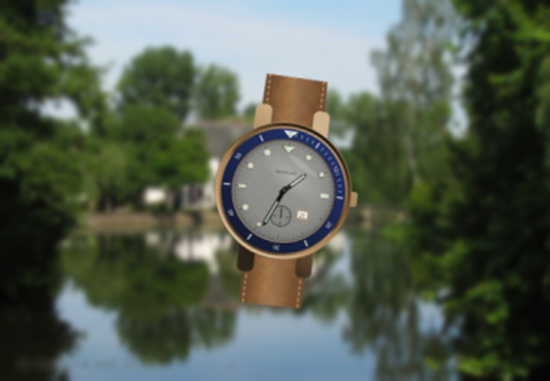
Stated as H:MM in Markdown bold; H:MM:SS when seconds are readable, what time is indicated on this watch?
**1:34**
